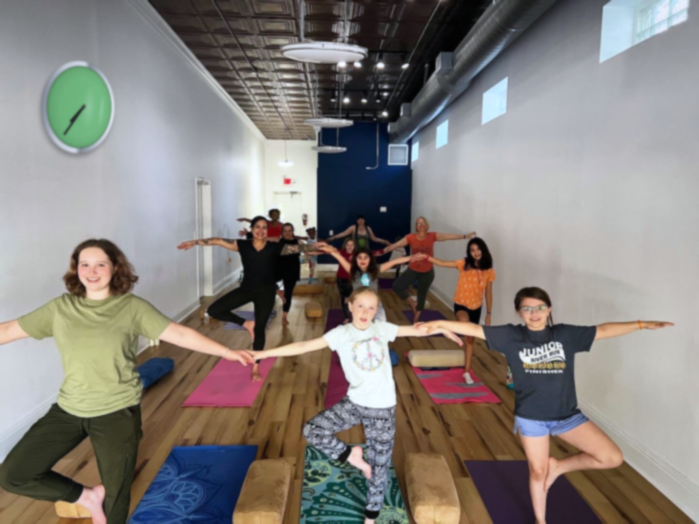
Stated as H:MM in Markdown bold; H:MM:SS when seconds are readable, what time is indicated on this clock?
**7:37**
